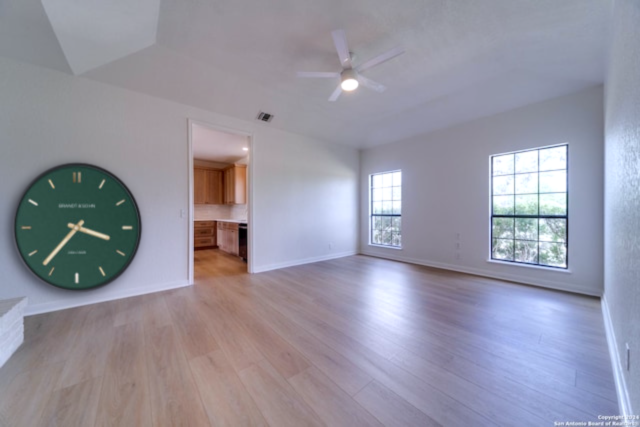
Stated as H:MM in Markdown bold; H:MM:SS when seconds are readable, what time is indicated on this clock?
**3:37**
